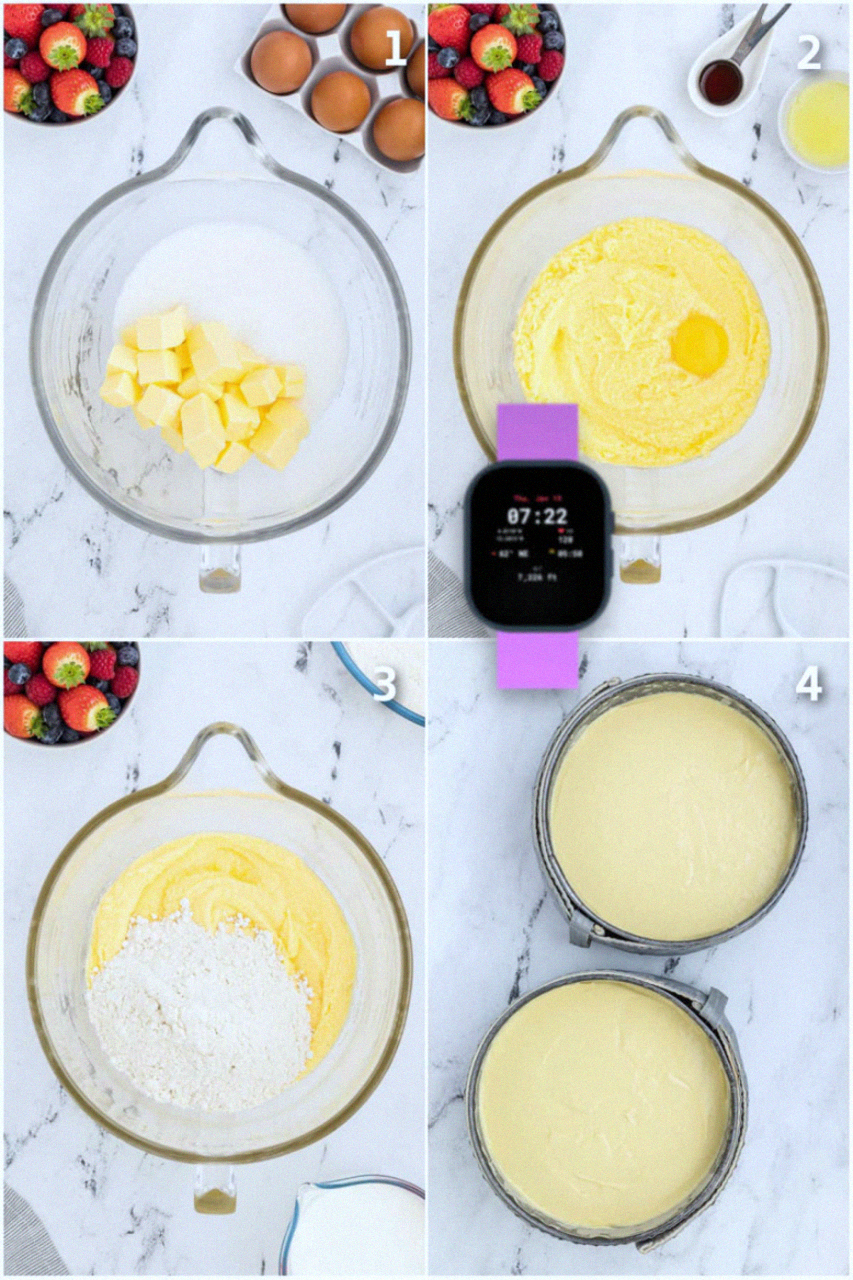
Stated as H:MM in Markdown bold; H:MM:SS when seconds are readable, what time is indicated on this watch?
**7:22**
